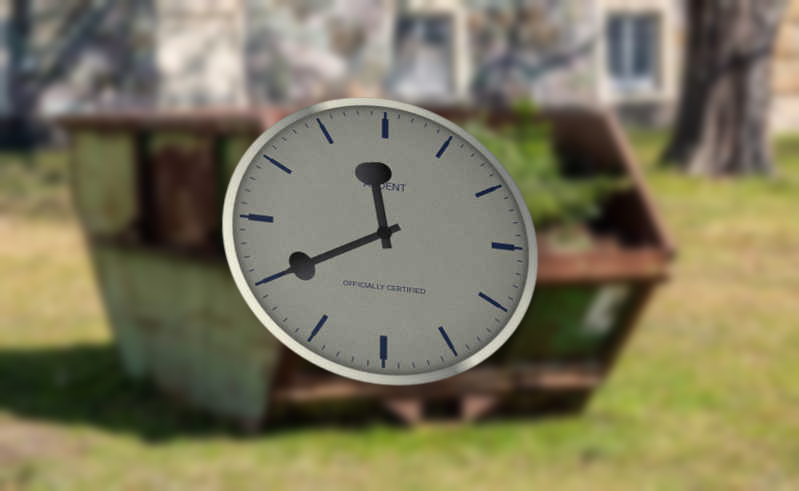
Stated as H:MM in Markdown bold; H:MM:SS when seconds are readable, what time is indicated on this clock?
**11:40**
